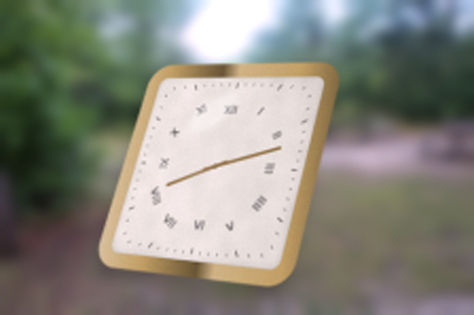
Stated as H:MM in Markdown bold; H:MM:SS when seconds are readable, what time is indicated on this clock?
**8:12**
